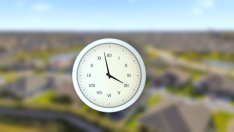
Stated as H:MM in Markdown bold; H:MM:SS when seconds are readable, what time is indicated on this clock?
**3:58**
